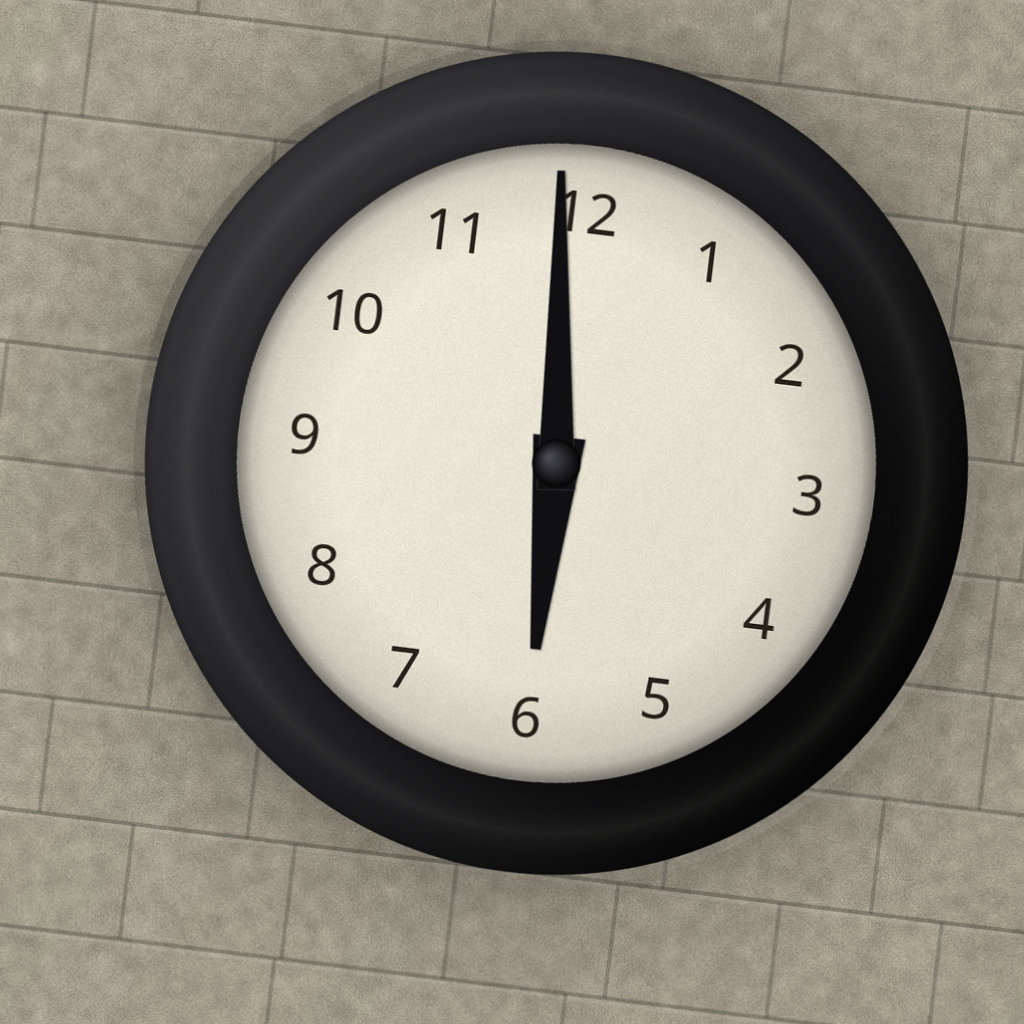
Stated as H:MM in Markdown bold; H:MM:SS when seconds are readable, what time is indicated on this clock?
**5:59**
